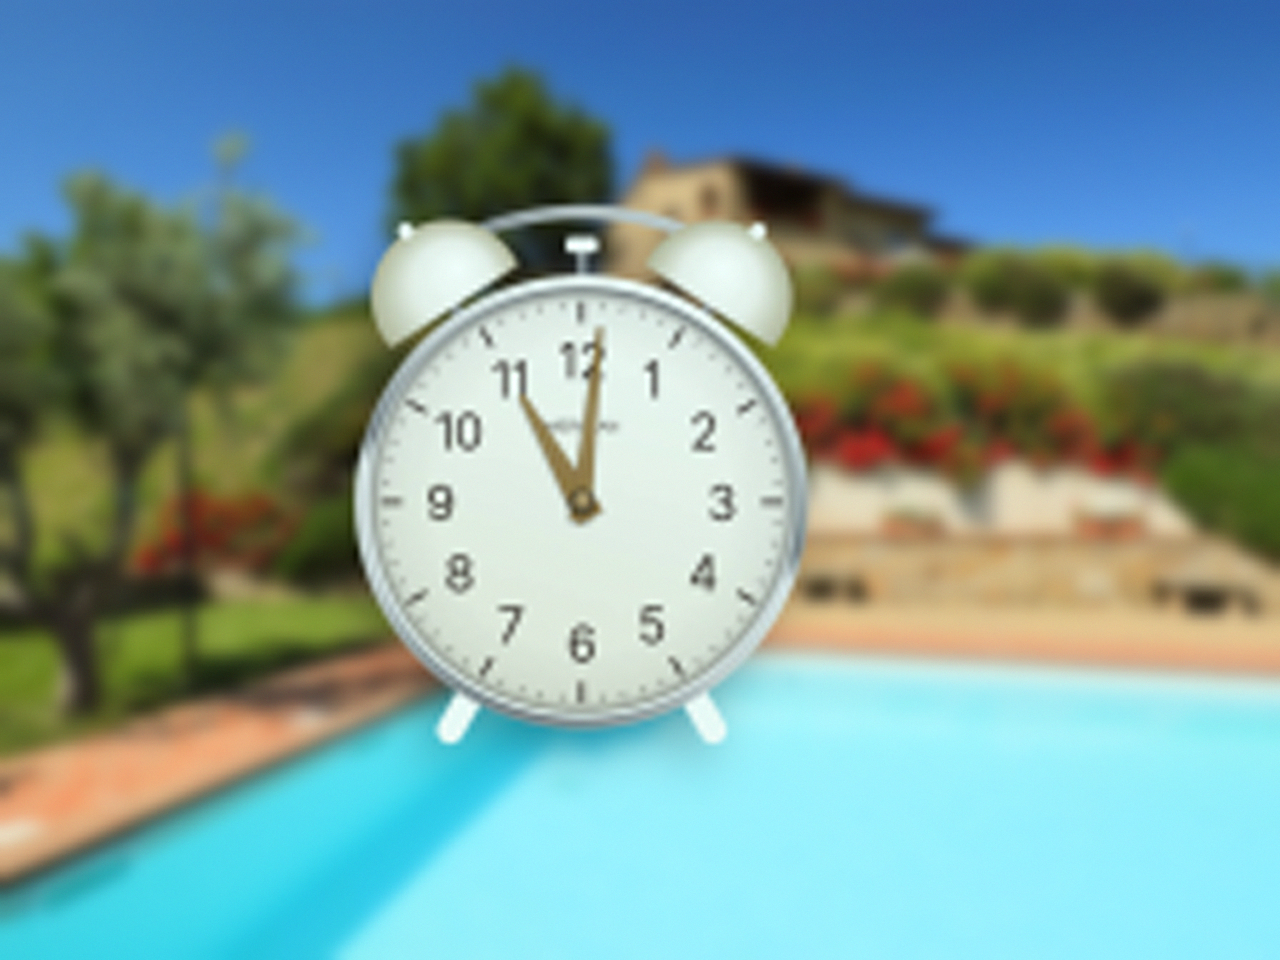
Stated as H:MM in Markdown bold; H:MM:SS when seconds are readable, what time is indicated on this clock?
**11:01**
